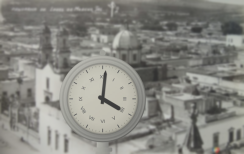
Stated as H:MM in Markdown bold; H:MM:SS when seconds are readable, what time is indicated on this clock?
**4:01**
